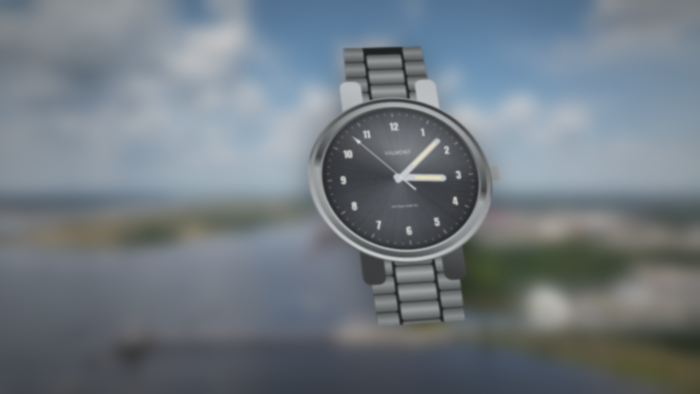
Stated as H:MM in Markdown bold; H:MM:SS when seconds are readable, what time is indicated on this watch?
**3:07:53**
